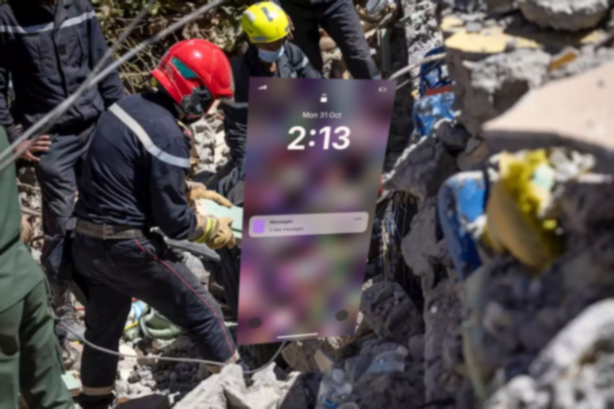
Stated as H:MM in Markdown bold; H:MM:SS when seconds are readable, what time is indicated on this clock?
**2:13**
